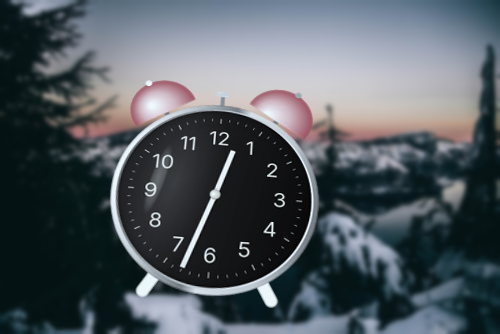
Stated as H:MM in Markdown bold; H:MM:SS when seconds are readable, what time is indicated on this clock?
**12:33**
